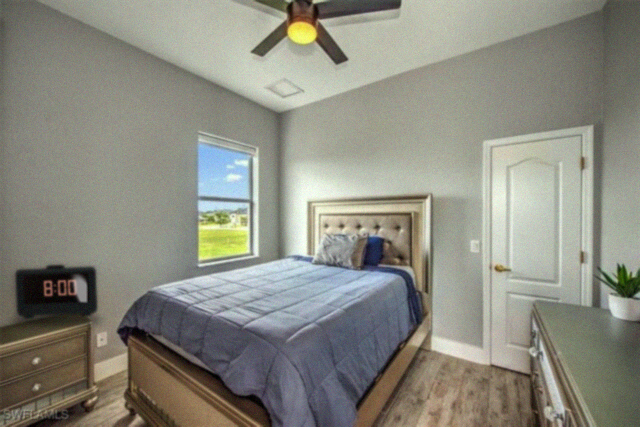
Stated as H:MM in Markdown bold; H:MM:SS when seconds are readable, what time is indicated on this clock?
**8:00**
